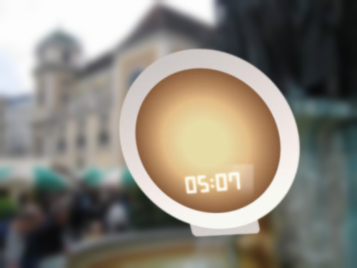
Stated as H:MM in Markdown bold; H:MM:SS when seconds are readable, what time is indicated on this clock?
**5:07**
